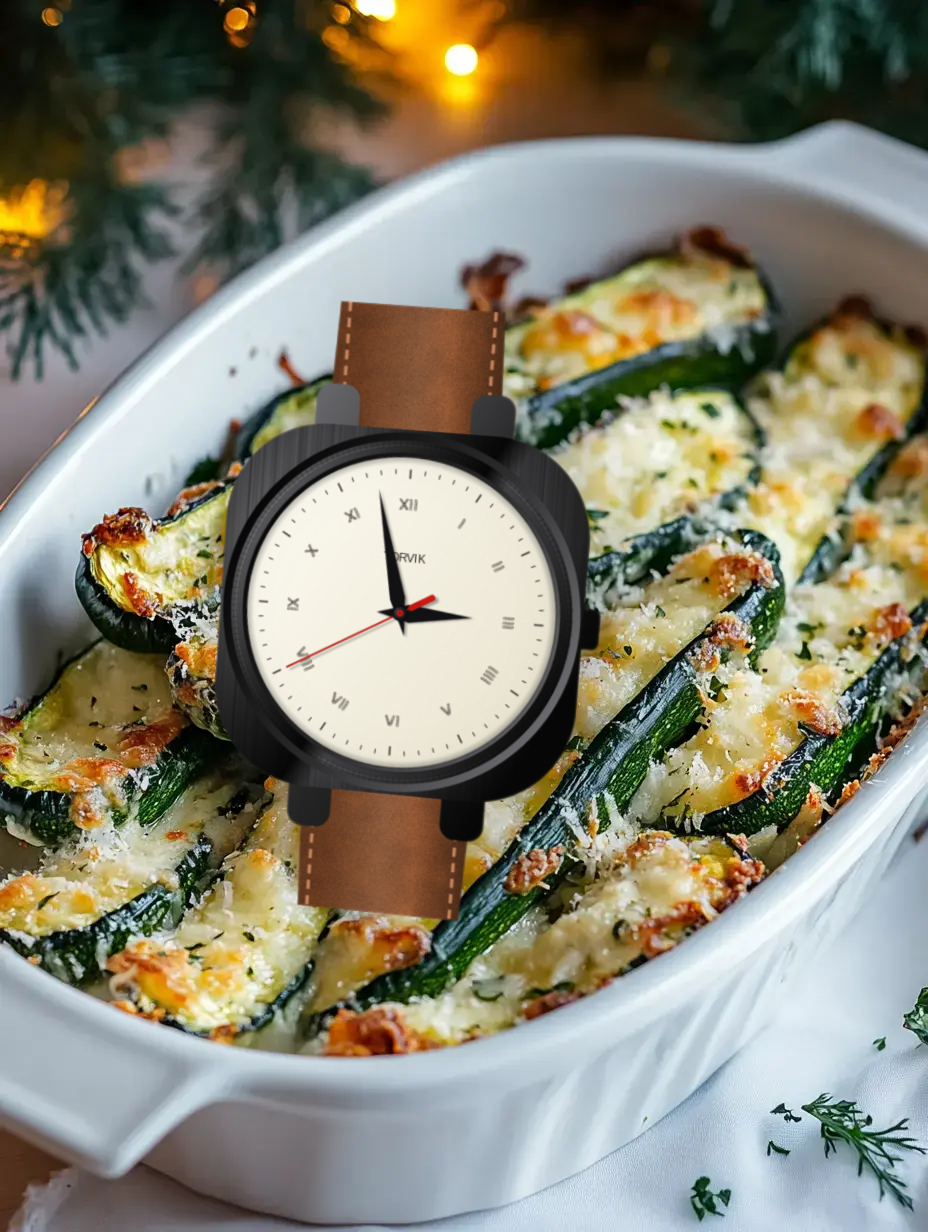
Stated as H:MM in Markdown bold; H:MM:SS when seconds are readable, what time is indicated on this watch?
**2:57:40**
